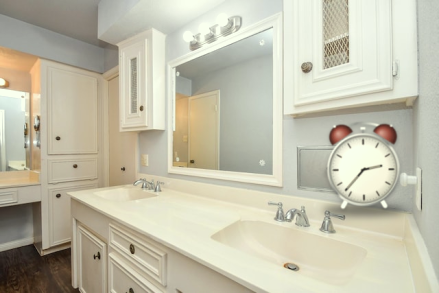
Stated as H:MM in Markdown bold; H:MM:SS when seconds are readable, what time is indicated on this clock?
**2:37**
